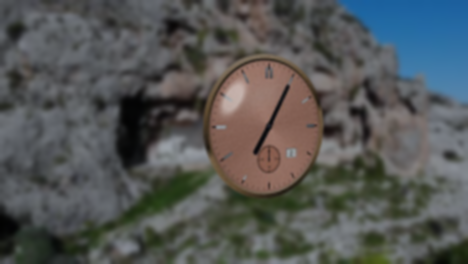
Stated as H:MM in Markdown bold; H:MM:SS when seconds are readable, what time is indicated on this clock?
**7:05**
